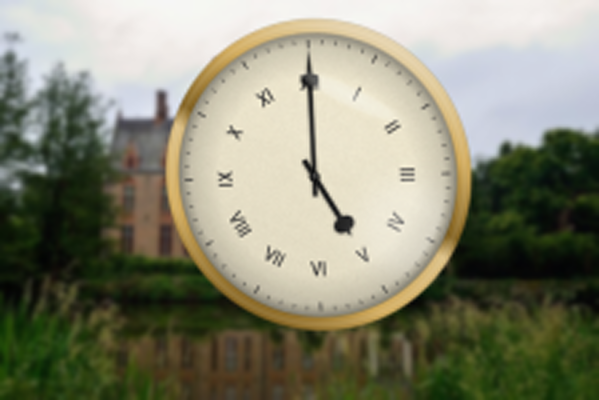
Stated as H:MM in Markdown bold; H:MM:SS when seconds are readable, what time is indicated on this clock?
**5:00**
